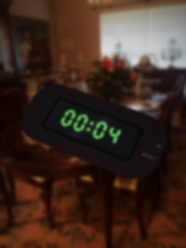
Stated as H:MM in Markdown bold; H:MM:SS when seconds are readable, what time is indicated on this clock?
**0:04**
